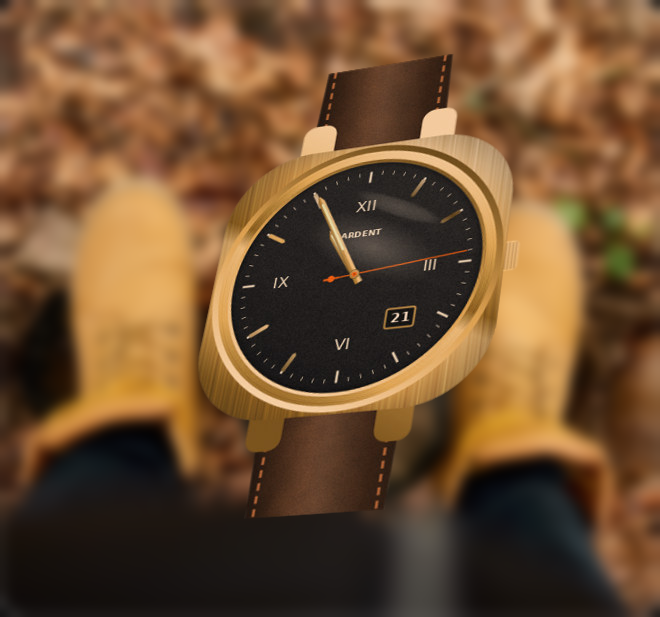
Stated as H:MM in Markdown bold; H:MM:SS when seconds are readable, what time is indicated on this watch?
**10:55:14**
